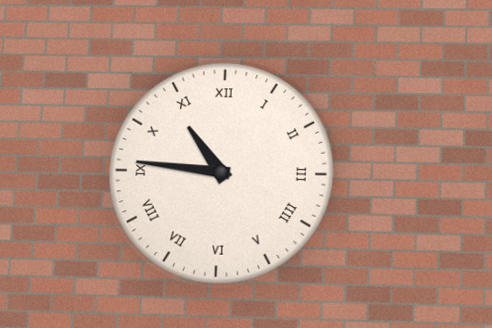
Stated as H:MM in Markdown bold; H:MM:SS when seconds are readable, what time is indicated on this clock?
**10:46**
